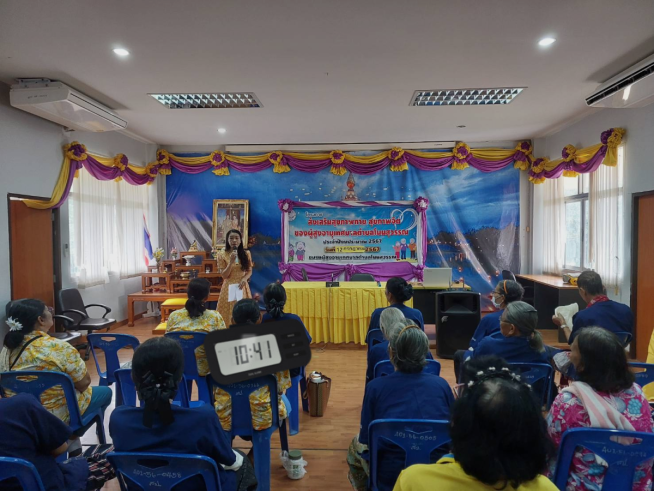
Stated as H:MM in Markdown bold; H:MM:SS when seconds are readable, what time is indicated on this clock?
**10:41**
